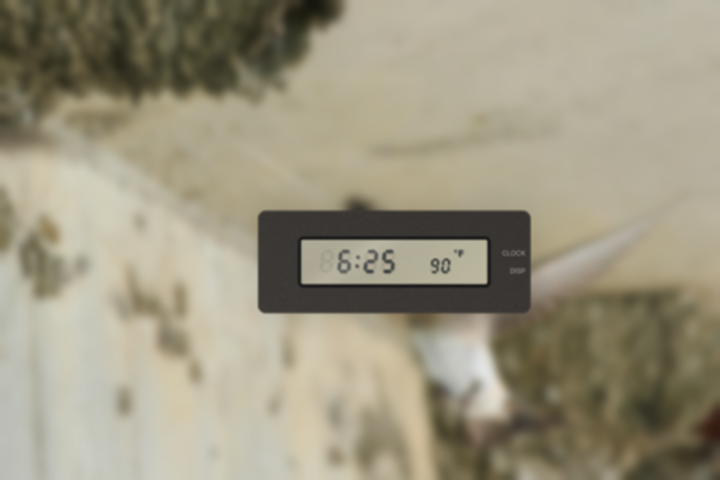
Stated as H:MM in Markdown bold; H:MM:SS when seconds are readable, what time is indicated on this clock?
**6:25**
